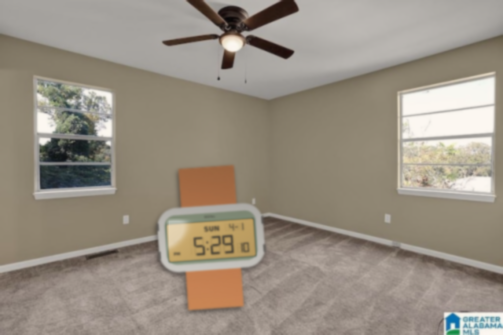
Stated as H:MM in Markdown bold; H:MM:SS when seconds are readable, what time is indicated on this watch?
**5:29**
